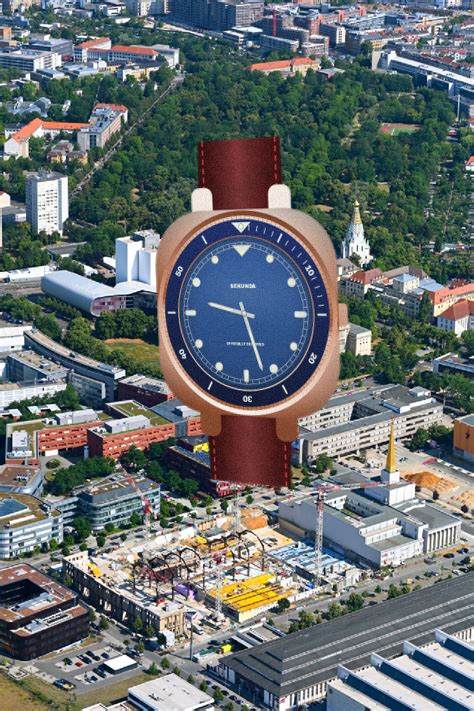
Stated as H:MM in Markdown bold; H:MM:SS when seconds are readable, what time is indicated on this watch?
**9:27**
